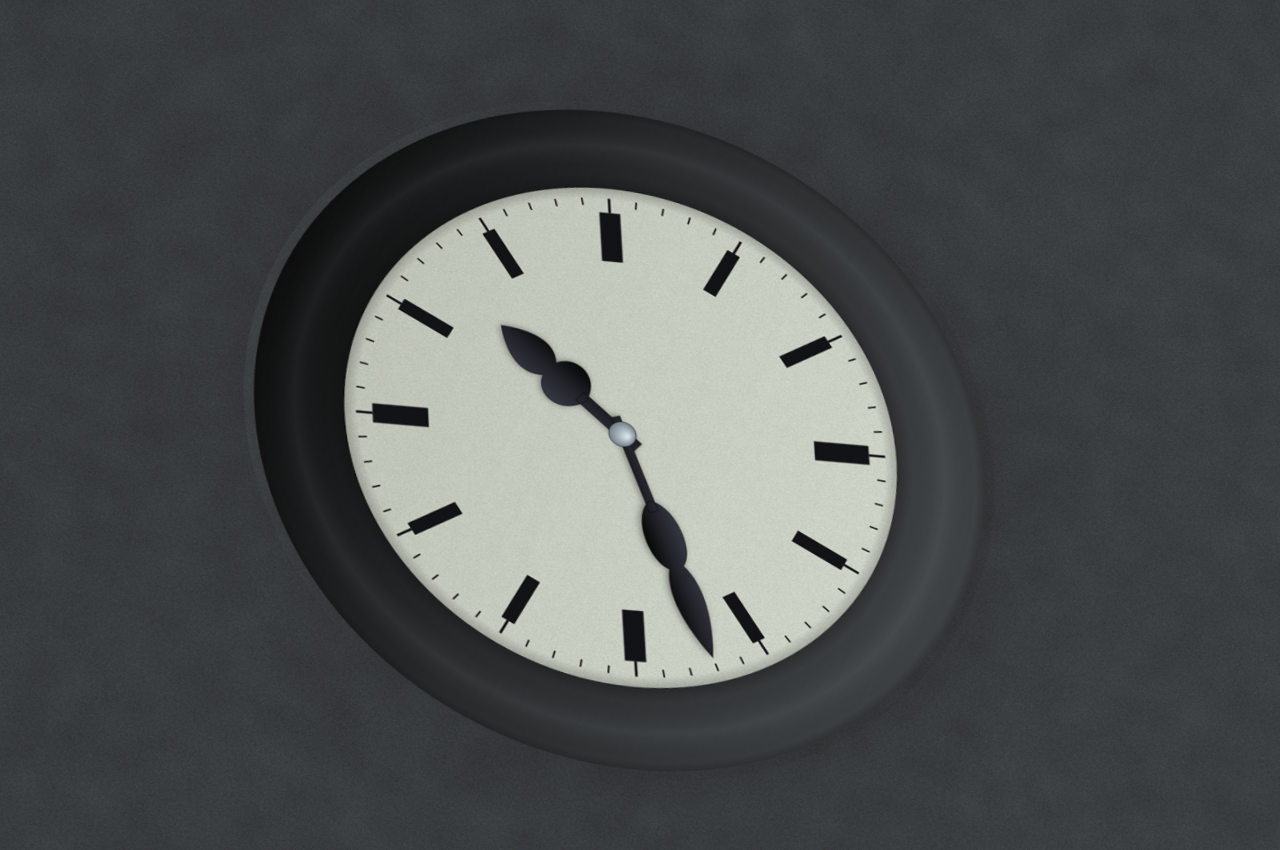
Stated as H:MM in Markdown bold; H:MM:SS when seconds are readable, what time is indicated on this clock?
**10:27**
